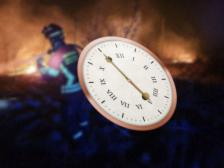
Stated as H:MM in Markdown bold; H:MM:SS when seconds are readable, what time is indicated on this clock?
**4:55**
